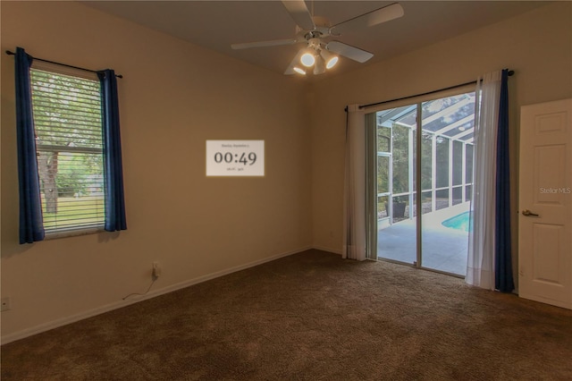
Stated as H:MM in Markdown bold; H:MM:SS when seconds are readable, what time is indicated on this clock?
**0:49**
